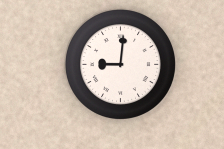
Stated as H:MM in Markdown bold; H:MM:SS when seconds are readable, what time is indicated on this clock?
**9:01**
